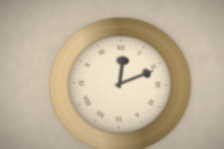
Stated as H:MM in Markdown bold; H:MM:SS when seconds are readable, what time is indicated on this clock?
**12:11**
